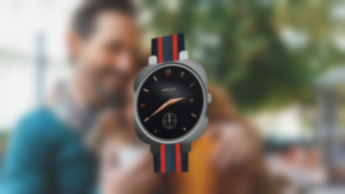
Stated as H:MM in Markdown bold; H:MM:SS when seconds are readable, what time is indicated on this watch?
**2:40**
